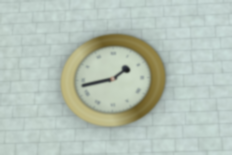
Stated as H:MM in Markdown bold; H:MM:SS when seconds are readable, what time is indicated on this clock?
**1:43**
